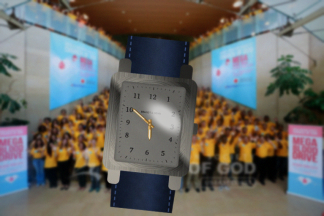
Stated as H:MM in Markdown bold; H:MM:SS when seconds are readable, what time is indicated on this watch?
**5:51**
